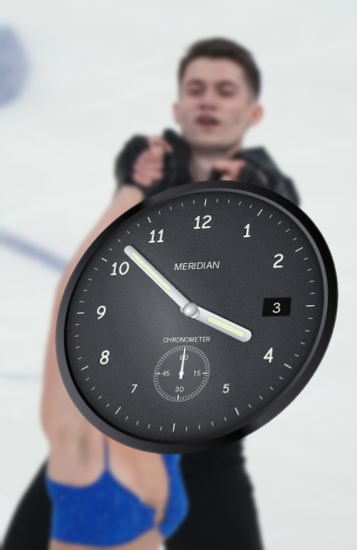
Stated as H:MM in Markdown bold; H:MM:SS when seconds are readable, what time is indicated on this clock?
**3:52**
